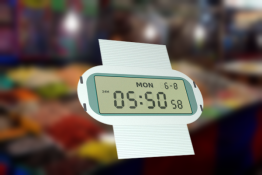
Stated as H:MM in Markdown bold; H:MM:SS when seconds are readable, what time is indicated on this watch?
**5:50:58**
